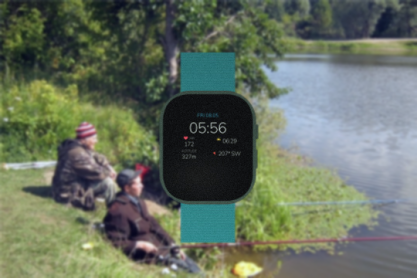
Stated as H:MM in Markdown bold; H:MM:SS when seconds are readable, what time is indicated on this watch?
**5:56**
